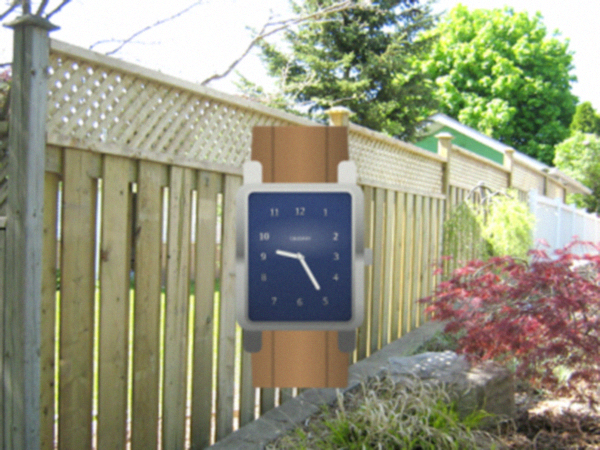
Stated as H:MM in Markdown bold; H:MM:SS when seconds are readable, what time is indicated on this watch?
**9:25**
